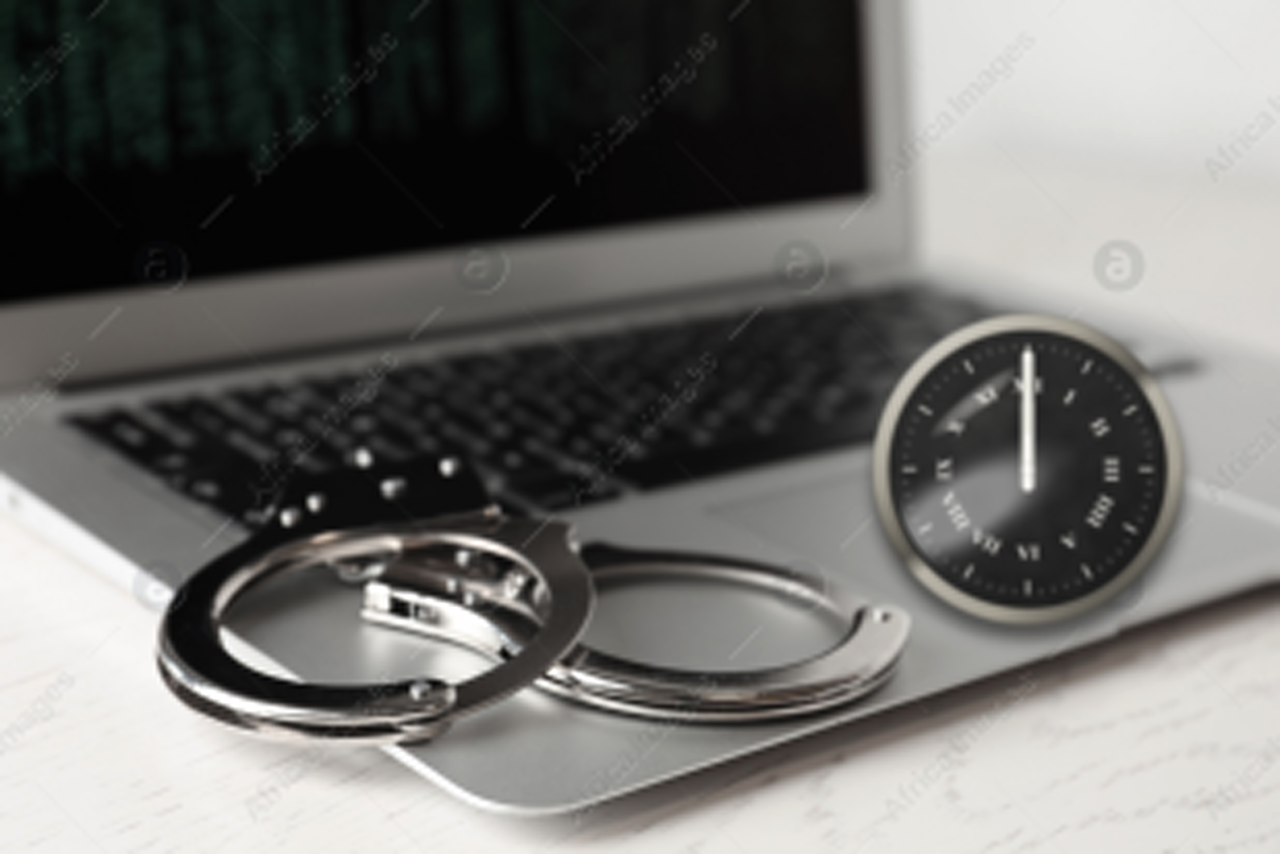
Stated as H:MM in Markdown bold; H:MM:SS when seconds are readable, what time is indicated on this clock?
**12:00**
